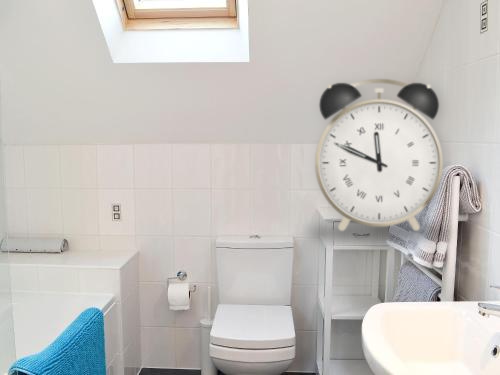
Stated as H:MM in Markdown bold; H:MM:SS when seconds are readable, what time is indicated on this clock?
**11:49**
